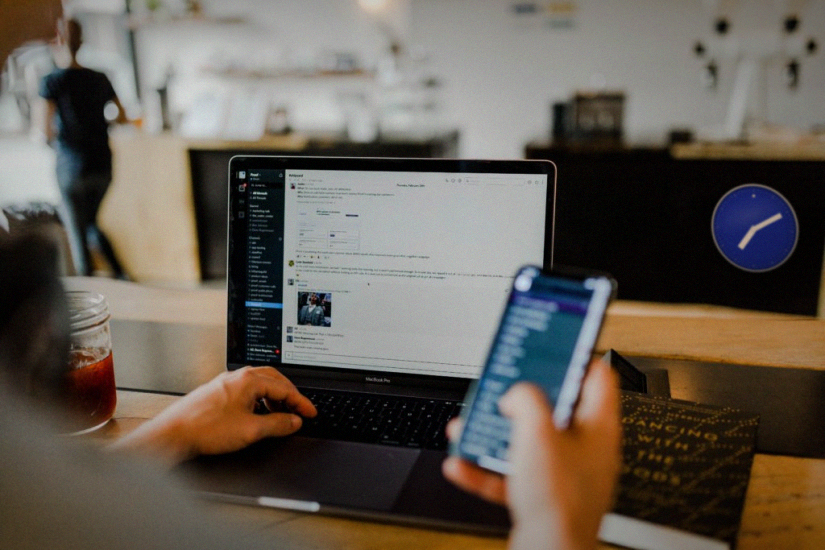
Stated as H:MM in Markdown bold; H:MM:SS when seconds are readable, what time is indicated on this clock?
**7:10**
